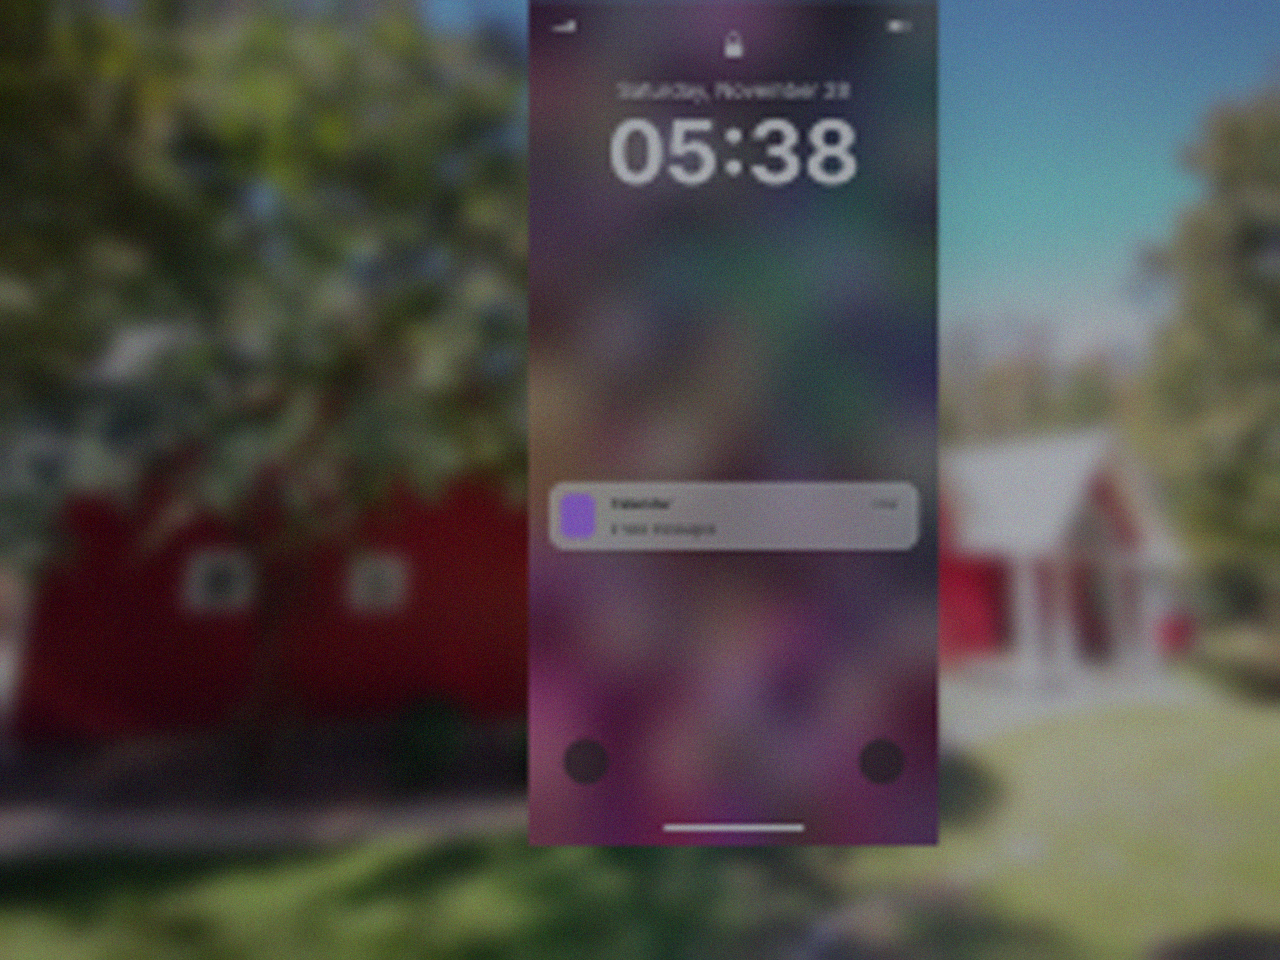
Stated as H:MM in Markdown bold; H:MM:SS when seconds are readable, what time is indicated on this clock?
**5:38**
